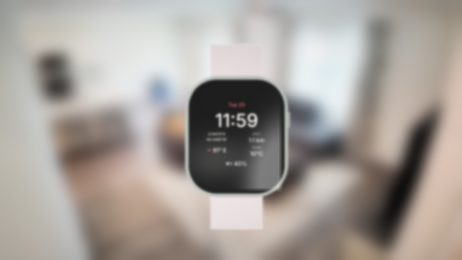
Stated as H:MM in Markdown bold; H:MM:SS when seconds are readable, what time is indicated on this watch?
**11:59**
